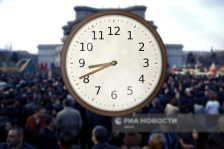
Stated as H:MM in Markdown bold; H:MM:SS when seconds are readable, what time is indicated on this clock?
**8:41**
